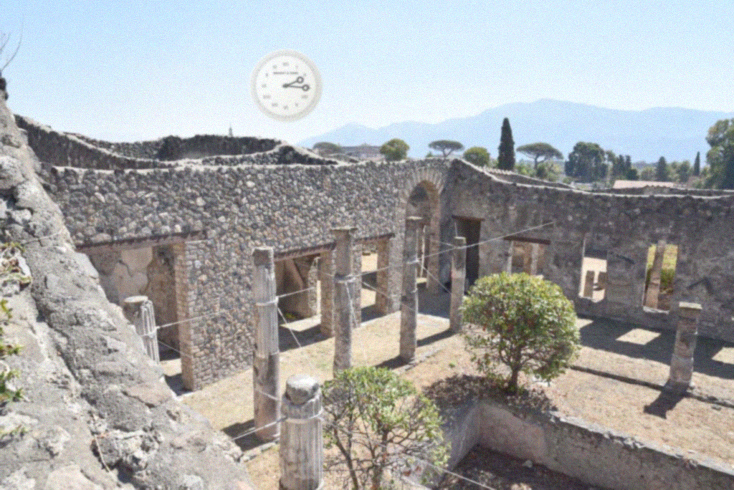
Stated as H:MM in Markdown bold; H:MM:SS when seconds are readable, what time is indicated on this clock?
**2:16**
